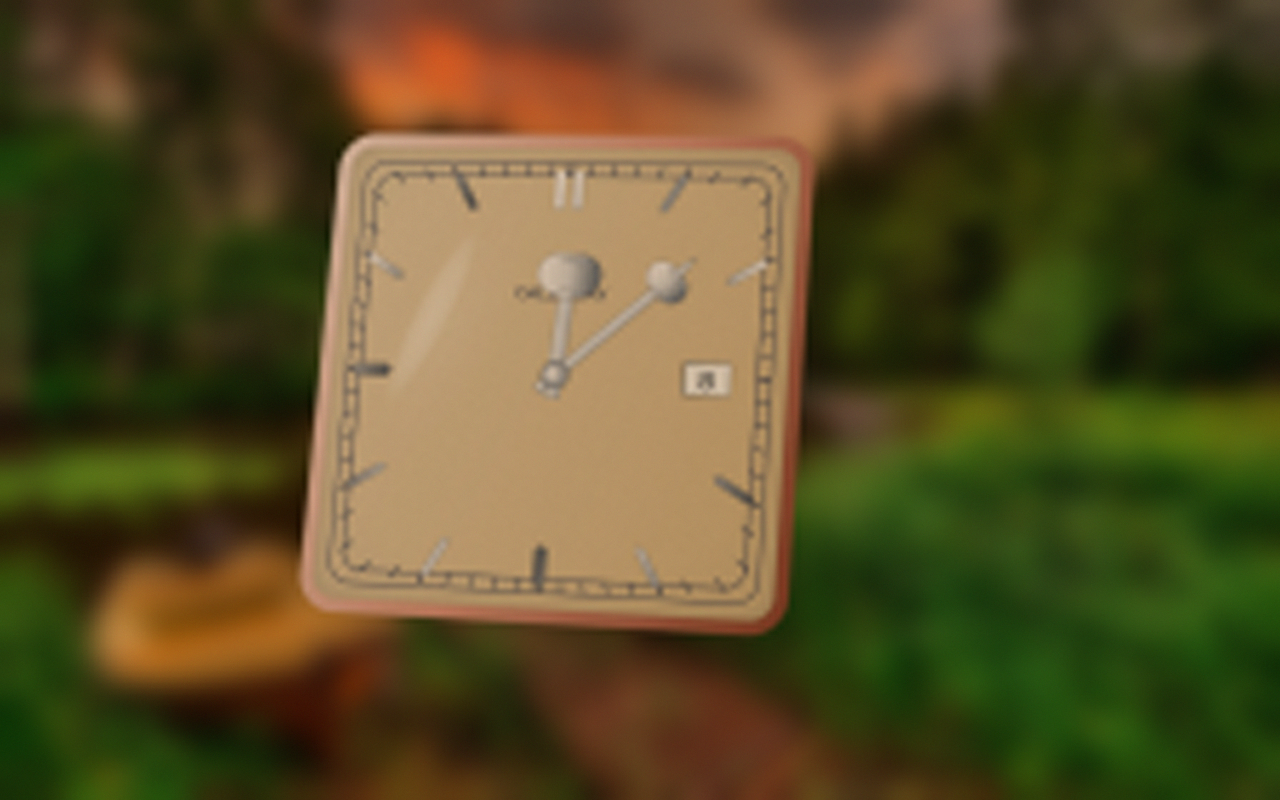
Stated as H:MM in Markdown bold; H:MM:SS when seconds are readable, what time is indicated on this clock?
**12:08**
